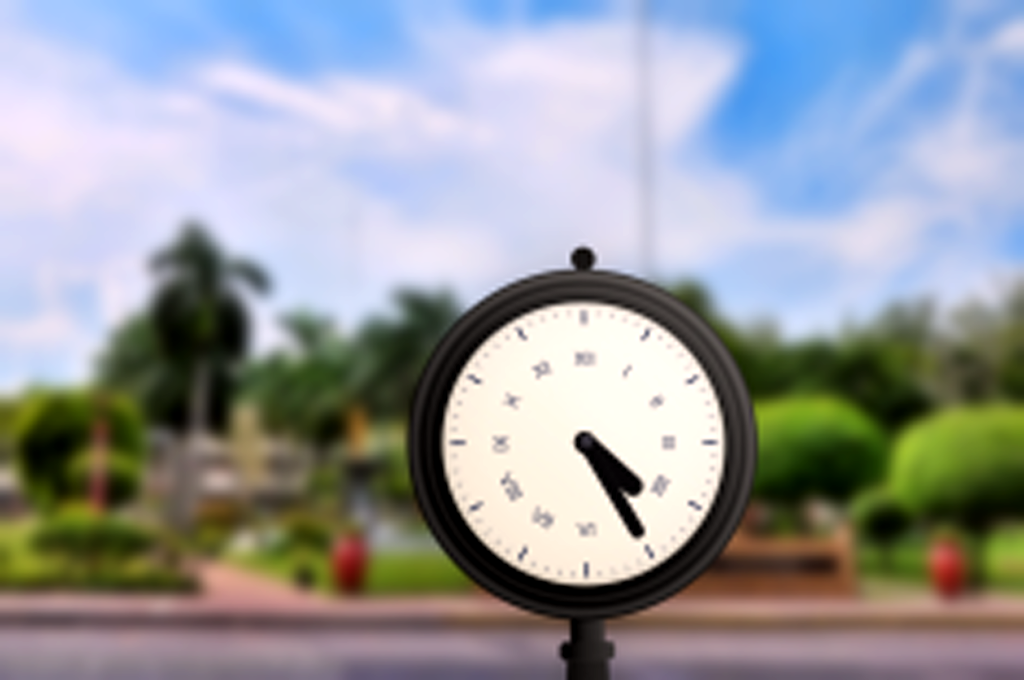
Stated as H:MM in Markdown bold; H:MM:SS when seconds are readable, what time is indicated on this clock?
**4:25**
